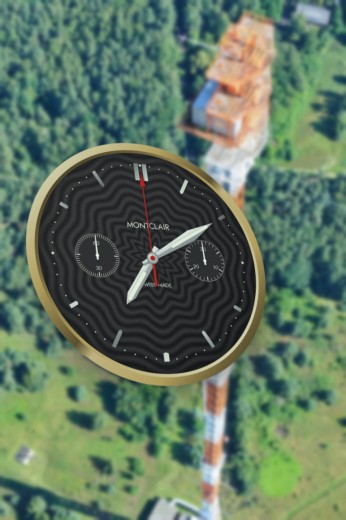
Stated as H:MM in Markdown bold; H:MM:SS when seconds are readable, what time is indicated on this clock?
**7:10**
